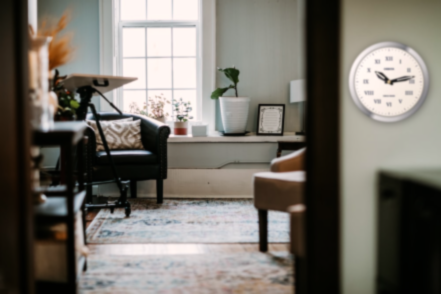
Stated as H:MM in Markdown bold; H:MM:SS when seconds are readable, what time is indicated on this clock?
**10:13**
